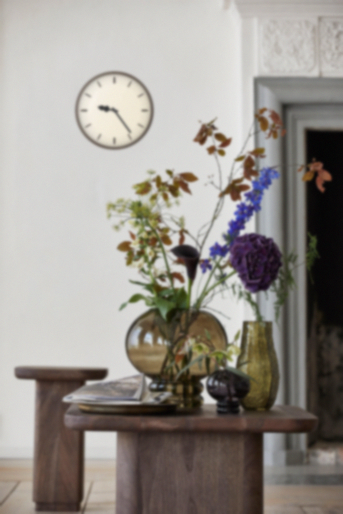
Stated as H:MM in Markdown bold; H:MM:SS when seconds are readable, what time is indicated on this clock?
**9:24**
